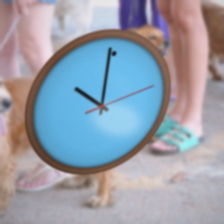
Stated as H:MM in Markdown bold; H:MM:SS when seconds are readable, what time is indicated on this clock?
**9:59:11**
